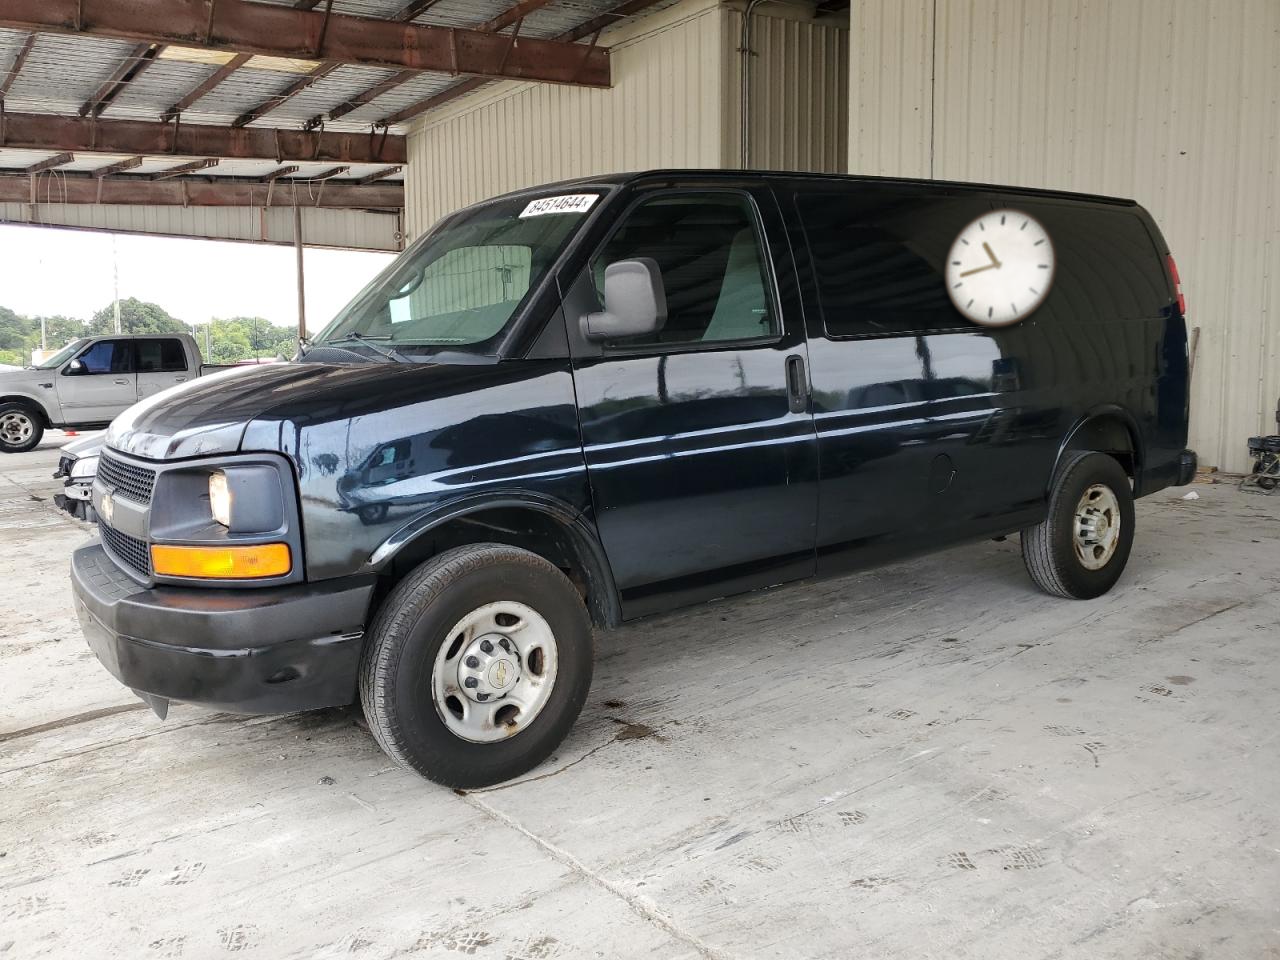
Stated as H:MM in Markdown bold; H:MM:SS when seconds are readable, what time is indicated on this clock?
**10:42**
